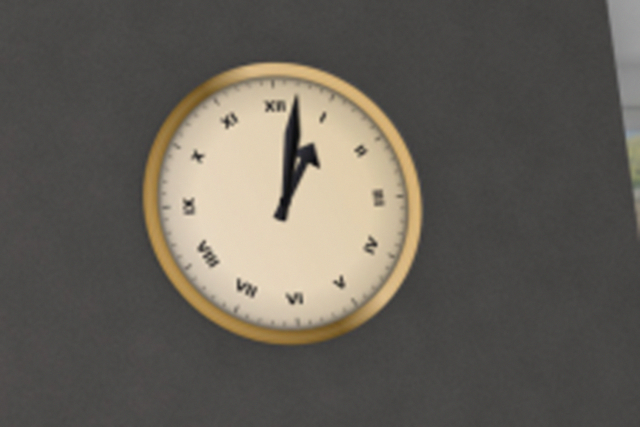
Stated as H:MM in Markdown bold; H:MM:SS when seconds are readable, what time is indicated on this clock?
**1:02**
